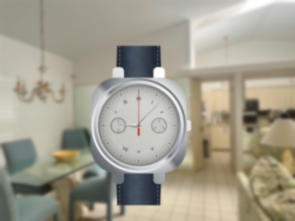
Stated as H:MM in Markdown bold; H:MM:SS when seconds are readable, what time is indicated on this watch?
**9:07**
